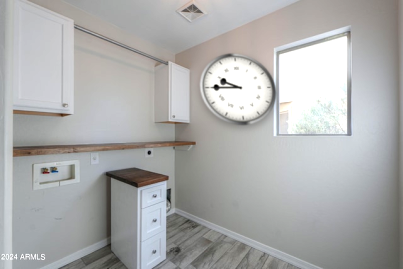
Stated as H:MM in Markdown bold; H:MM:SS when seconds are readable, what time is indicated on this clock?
**9:45**
